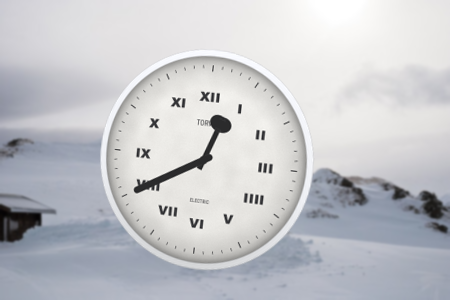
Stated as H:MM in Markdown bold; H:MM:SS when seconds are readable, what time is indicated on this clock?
**12:40**
